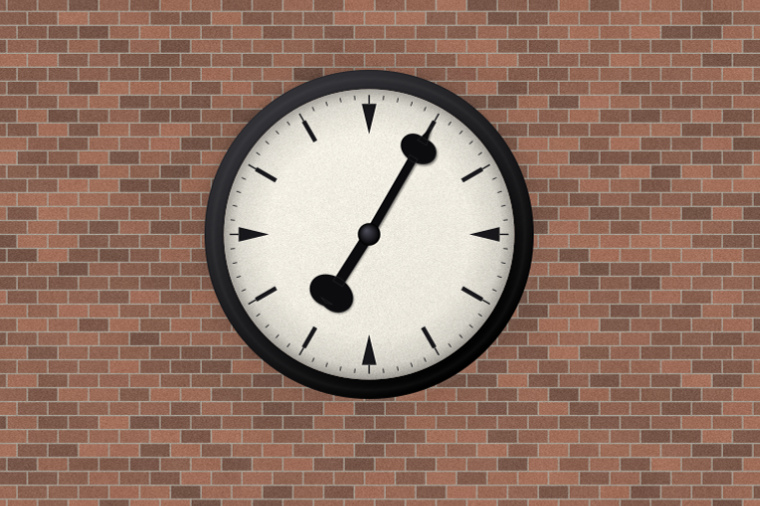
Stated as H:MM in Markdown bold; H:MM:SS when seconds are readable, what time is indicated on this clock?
**7:05**
